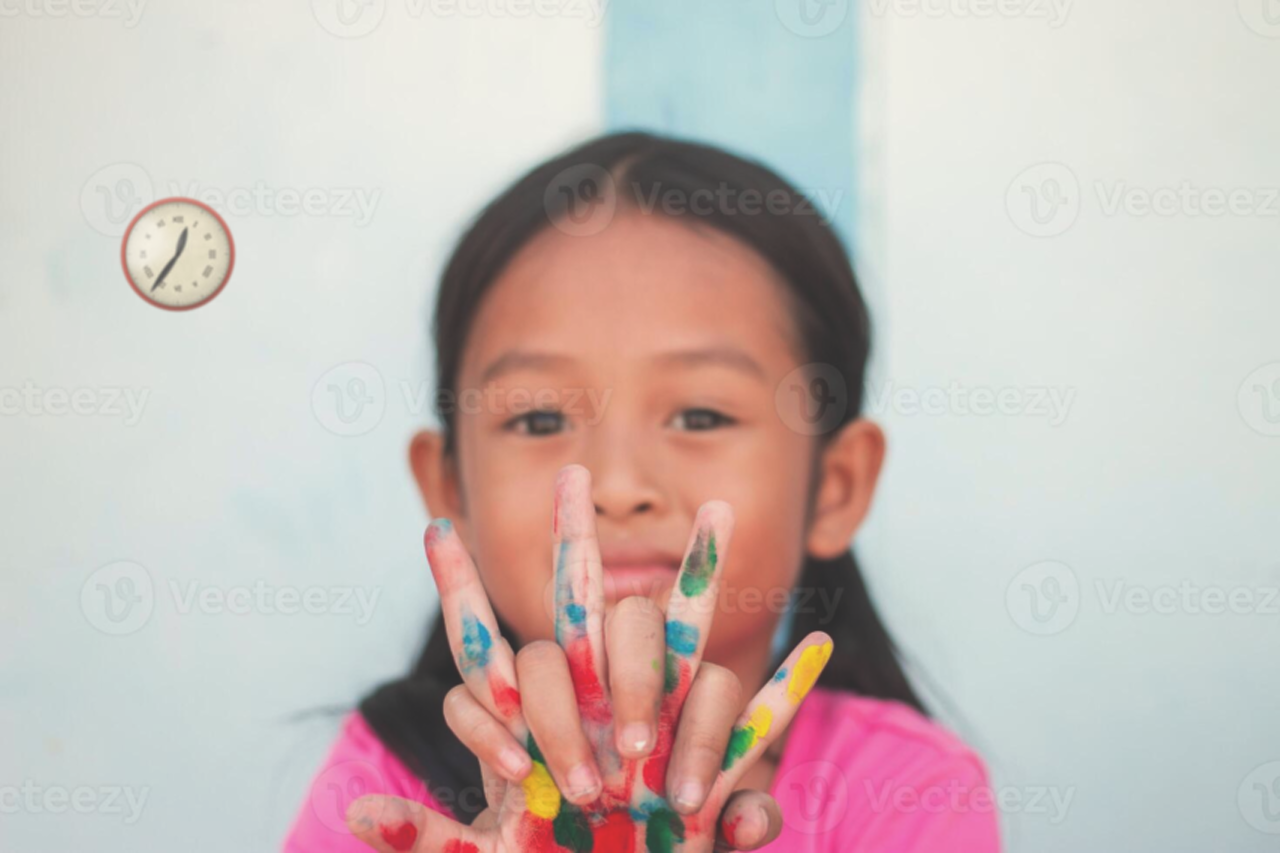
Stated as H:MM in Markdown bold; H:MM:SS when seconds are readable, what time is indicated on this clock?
**12:36**
